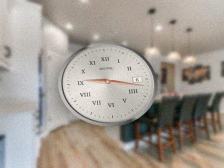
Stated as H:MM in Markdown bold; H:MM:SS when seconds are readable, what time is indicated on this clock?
**9:17**
